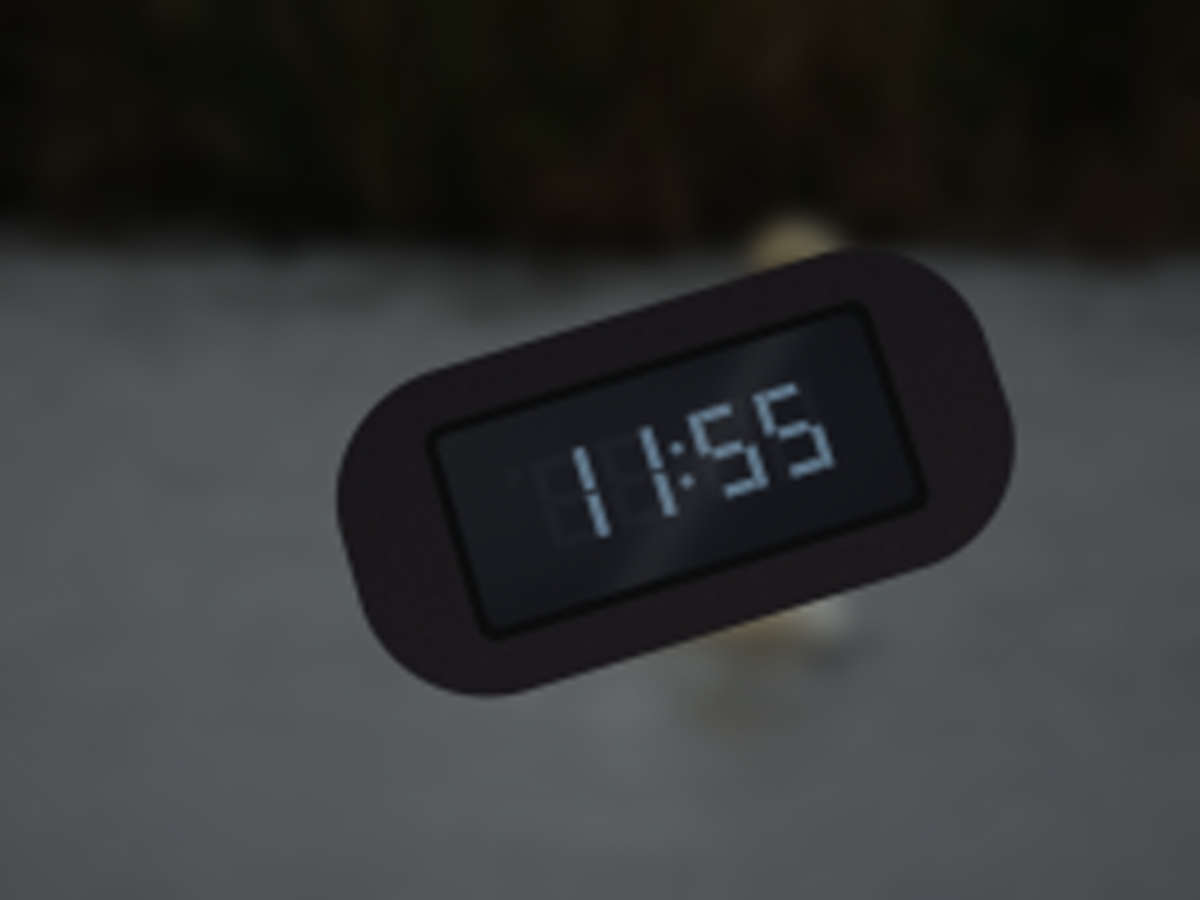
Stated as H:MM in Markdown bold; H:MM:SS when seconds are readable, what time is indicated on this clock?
**11:55**
